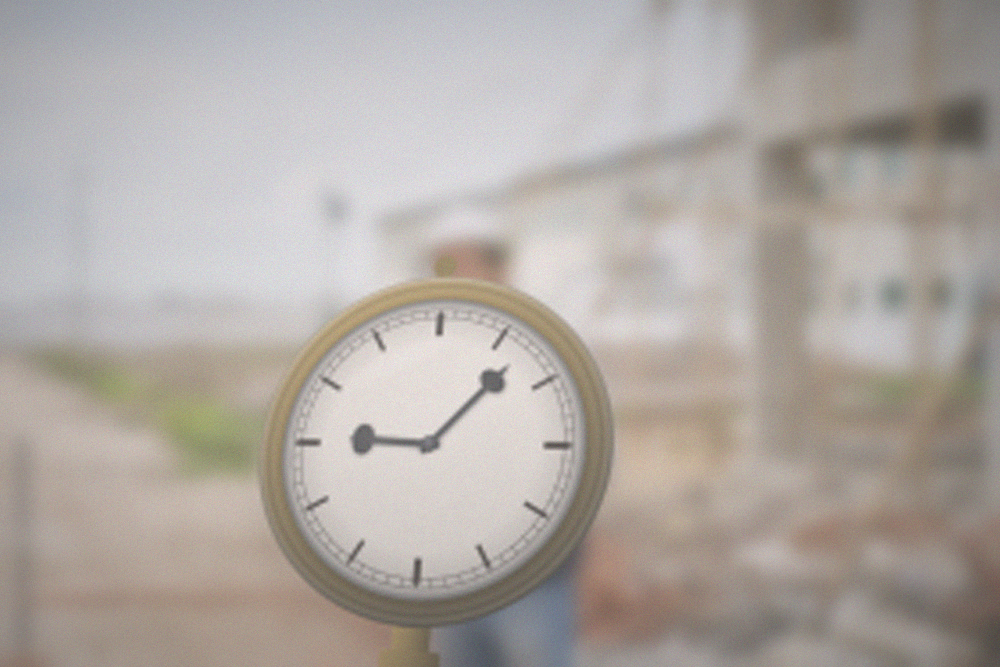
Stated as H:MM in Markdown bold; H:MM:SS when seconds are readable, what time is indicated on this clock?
**9:07**
